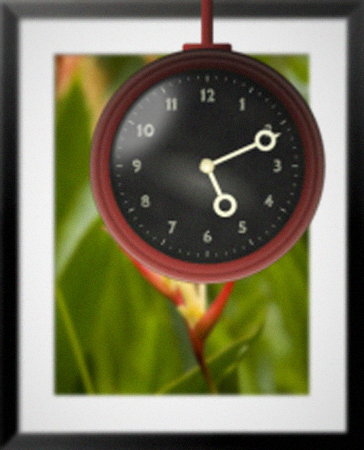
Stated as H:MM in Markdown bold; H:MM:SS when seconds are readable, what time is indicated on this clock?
**5:11**
